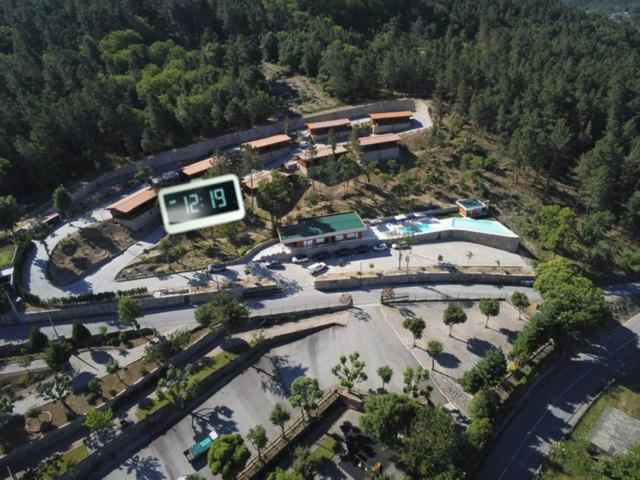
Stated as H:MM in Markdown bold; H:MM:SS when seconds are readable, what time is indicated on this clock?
**12:19**
